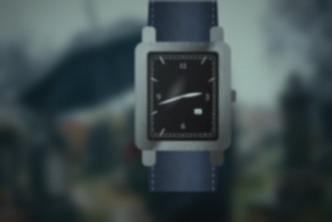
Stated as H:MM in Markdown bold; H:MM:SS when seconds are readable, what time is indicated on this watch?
**2:42**
